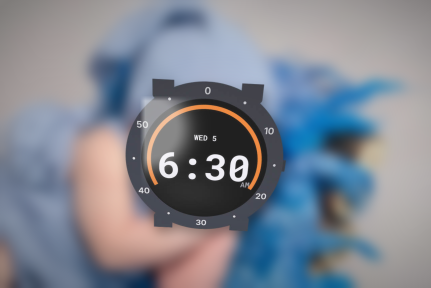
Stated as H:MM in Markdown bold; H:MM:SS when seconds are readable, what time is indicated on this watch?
**6:30**
